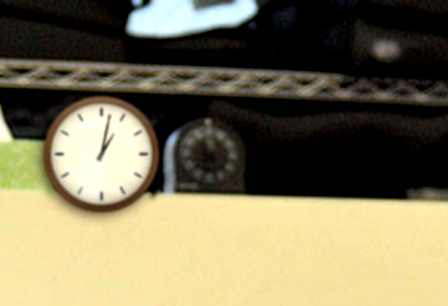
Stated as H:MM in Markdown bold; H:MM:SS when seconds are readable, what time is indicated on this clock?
**1:02**
